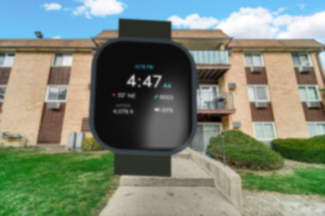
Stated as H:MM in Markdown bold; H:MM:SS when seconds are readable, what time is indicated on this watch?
**4:47**
